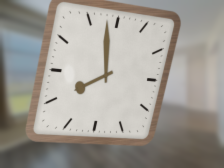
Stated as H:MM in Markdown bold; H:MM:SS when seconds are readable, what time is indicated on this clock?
**7:58**
